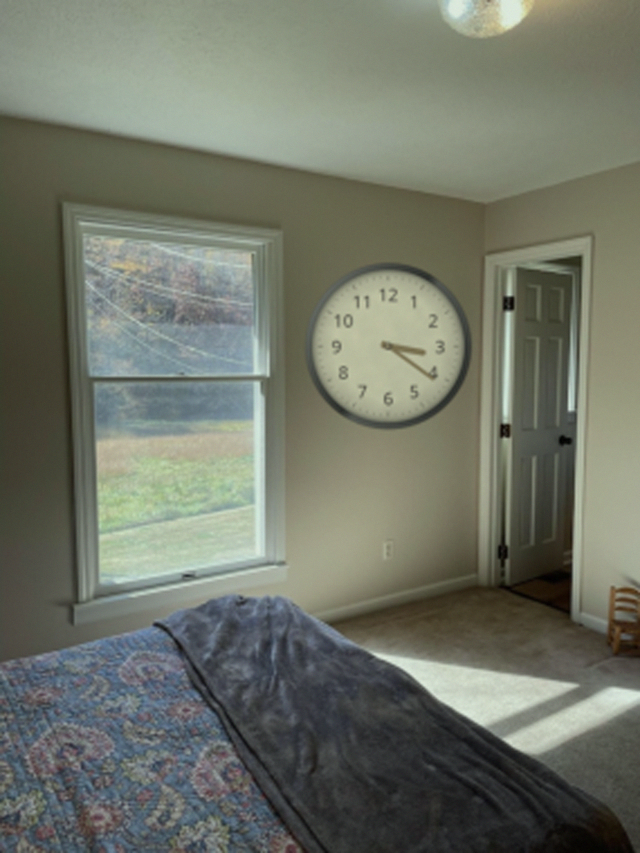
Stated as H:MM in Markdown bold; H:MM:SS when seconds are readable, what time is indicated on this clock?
**3:21**
